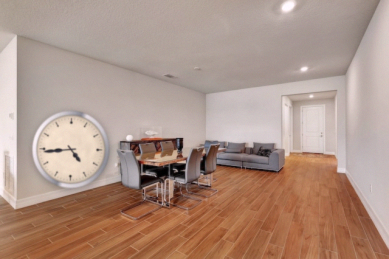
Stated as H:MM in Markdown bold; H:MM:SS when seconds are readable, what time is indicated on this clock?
**4:44**
